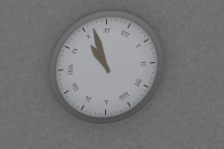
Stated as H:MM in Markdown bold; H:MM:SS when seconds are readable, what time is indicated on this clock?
**9:52**
